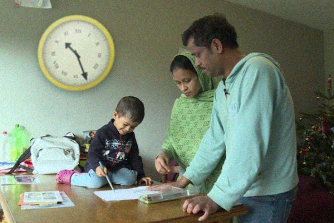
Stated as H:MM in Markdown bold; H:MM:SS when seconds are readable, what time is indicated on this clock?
**10:26**
